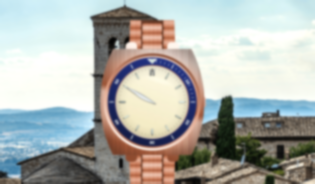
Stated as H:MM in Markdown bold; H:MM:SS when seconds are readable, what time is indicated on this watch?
**9:50**
